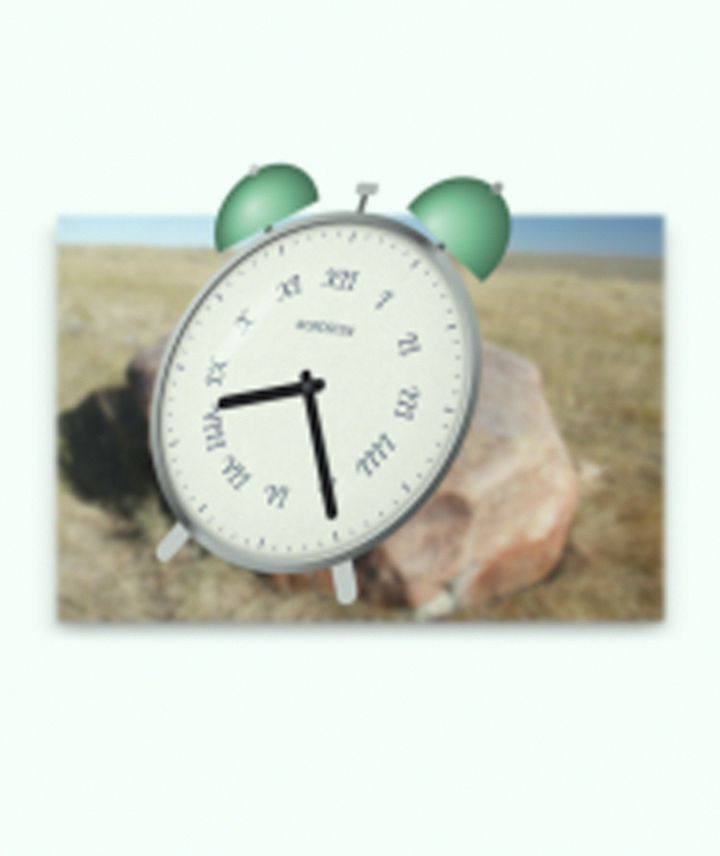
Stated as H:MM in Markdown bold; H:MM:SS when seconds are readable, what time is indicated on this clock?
**8:25**
